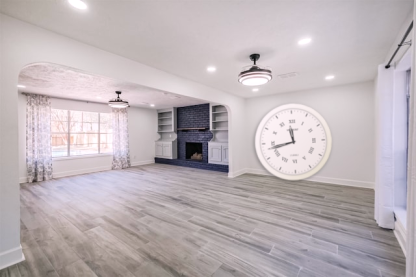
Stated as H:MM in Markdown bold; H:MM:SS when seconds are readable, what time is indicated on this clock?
**11:43**
